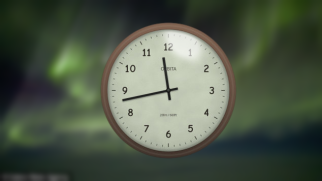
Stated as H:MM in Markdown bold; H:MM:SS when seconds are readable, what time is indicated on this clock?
**11:43**
